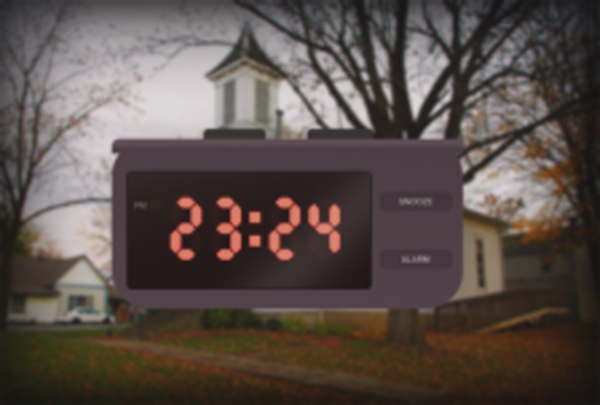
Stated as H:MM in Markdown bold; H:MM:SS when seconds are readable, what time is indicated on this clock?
**23:24**
